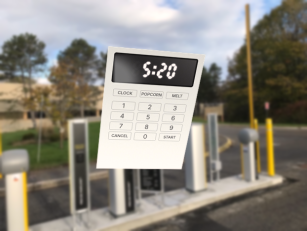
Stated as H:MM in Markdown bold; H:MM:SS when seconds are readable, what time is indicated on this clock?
**5:20**
